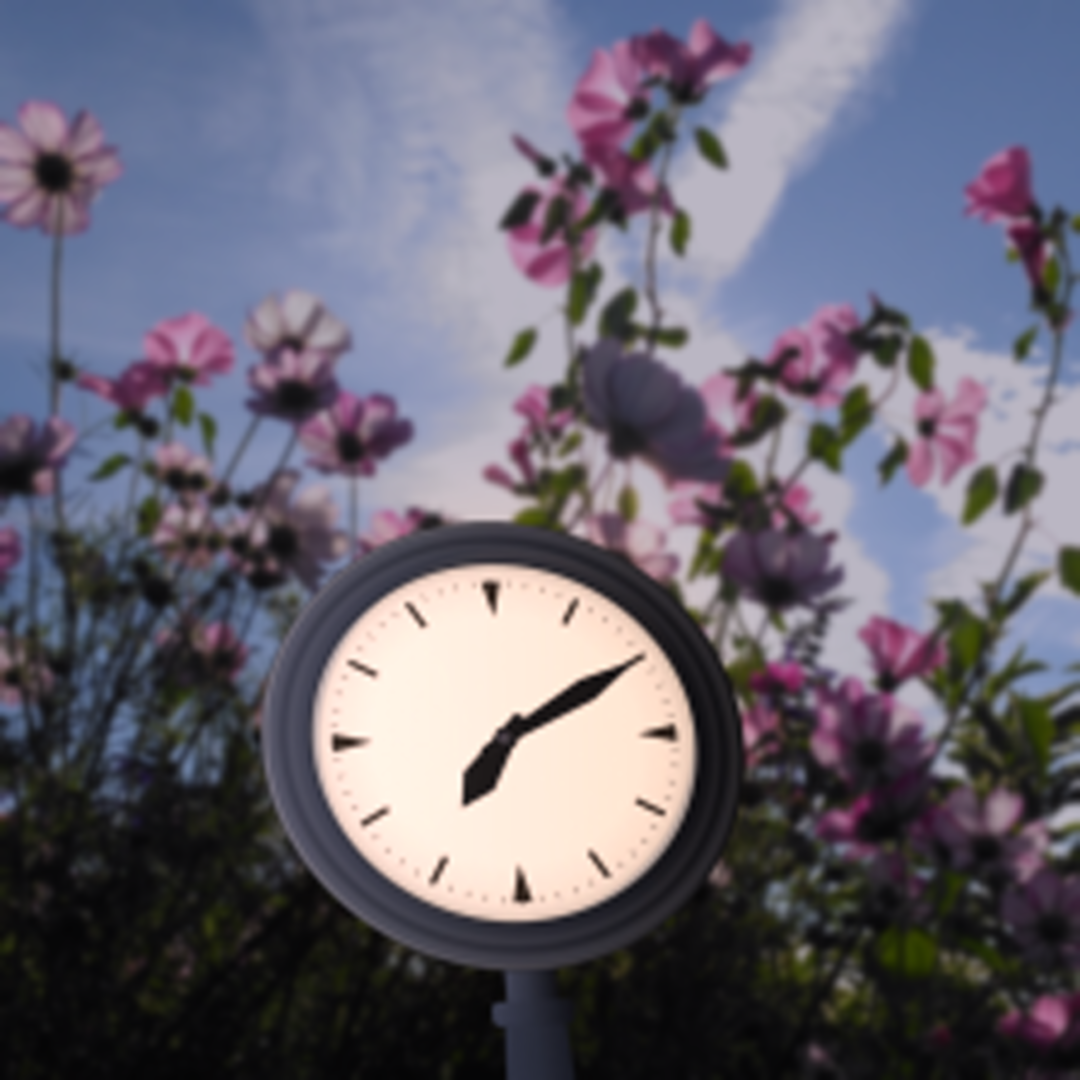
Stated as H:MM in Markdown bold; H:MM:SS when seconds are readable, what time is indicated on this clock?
**7:10**
